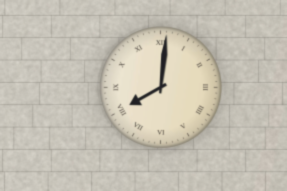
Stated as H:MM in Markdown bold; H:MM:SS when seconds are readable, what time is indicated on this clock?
**8:01**
